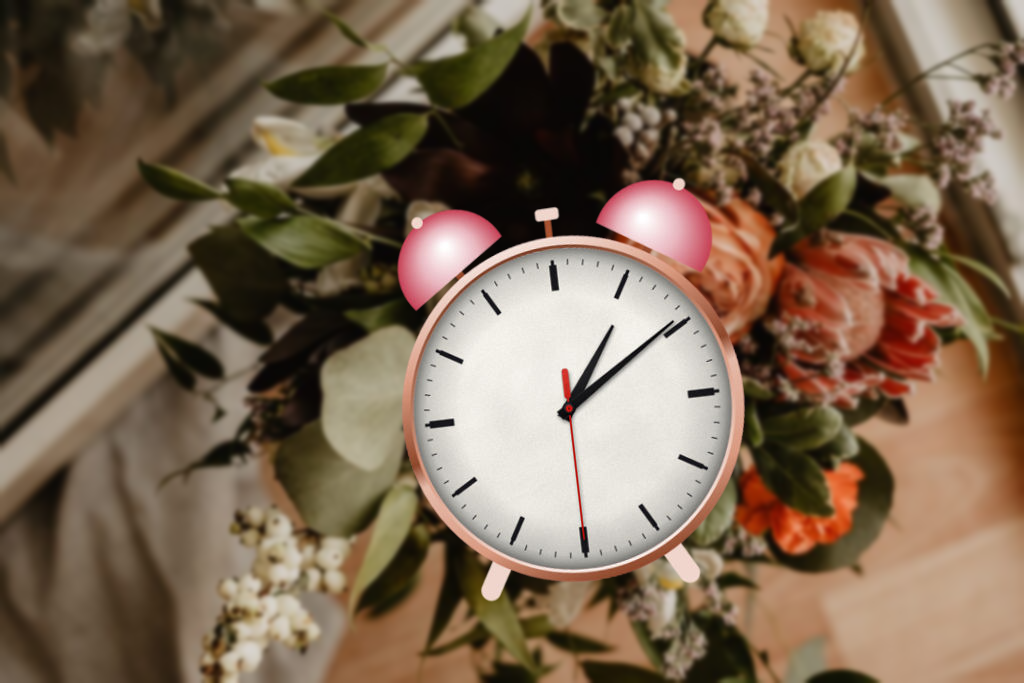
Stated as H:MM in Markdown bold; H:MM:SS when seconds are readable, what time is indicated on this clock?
**1:09:30**
